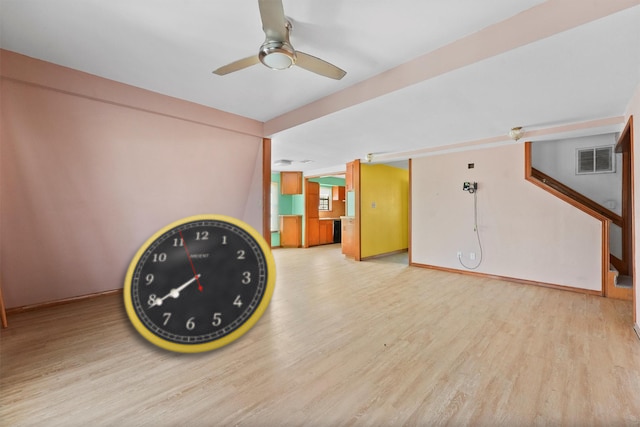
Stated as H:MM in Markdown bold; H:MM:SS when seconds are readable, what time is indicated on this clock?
**7:38:56**
